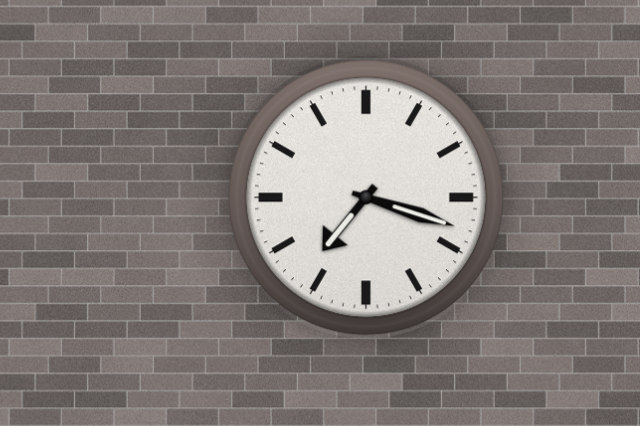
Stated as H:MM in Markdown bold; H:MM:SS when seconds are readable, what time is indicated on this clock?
**7:18**
